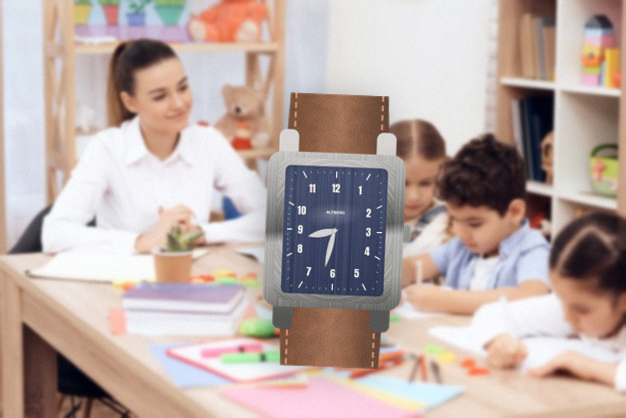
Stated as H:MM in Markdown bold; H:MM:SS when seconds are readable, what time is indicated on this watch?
**8:32**
